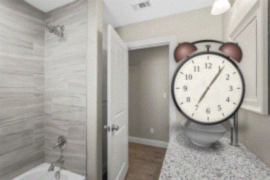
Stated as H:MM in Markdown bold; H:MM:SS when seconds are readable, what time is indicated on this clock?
**7:06**
